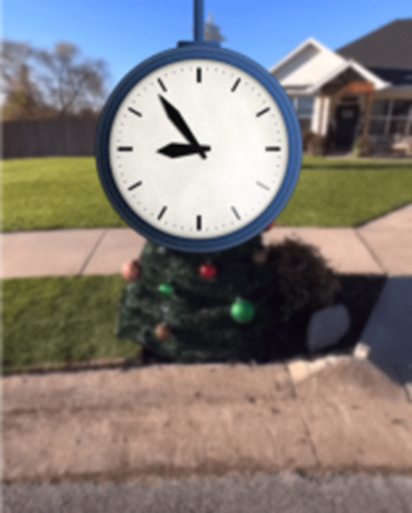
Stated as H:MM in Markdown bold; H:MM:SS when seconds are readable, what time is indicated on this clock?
**8:54**
